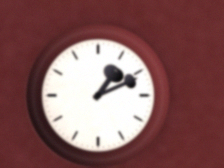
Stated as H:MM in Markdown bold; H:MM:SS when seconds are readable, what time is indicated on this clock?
**1:11**
